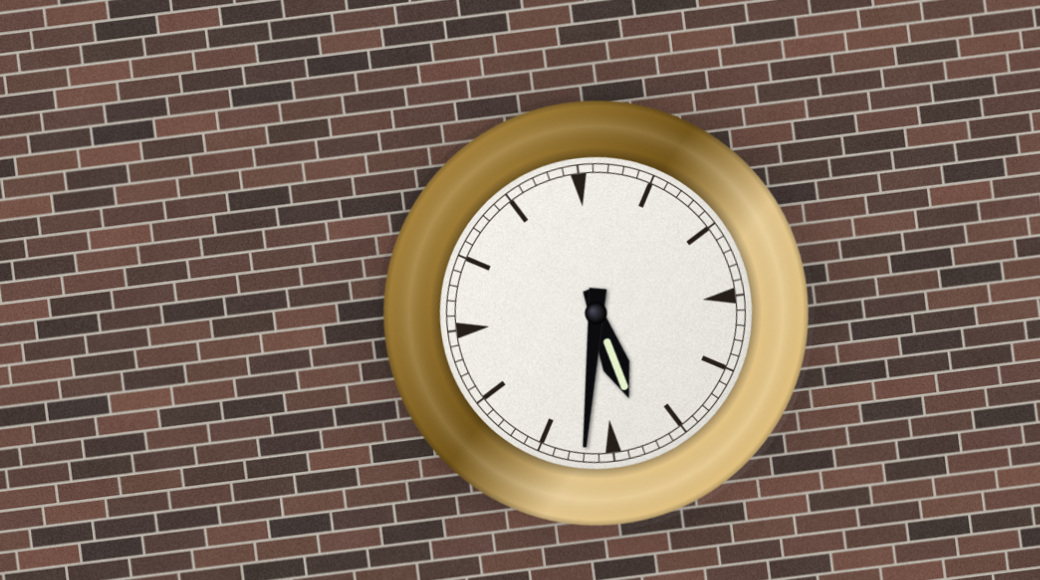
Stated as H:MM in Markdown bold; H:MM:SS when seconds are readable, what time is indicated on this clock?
**5:32**
